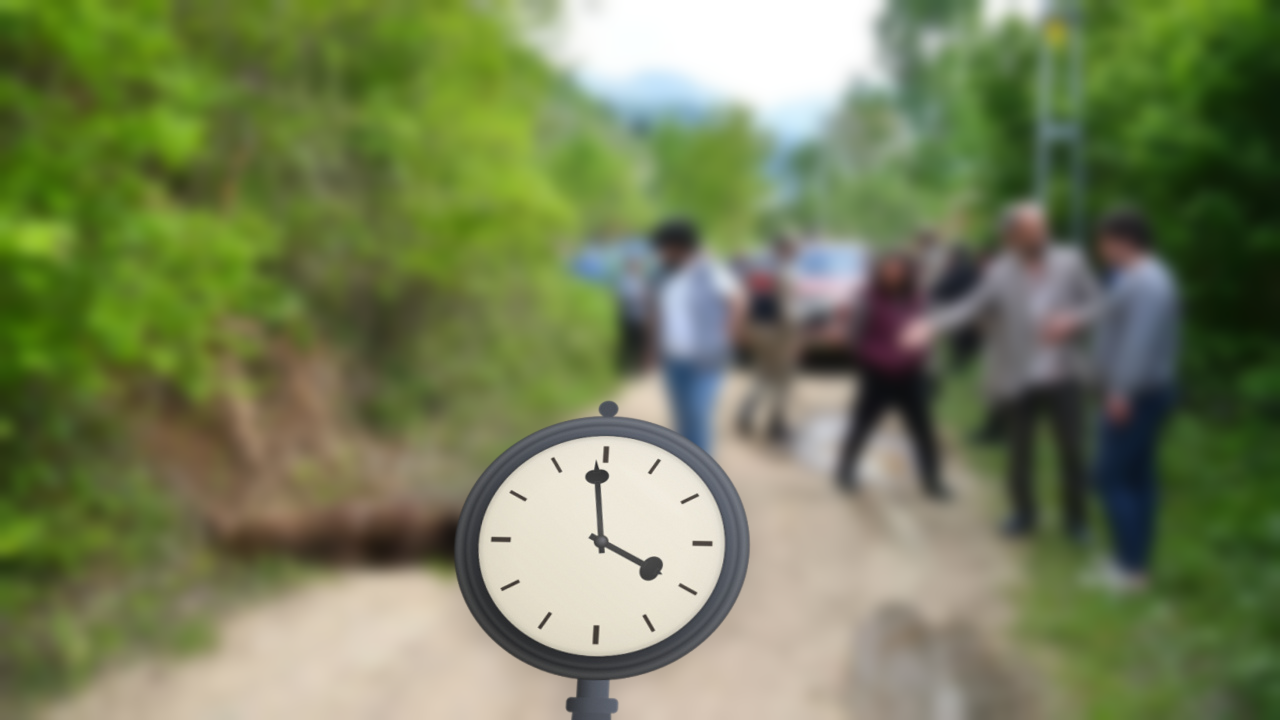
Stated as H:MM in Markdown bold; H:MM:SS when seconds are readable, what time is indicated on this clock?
**3:59**
